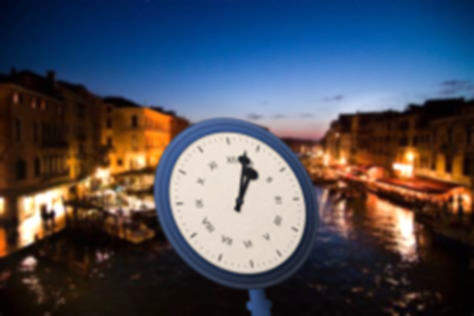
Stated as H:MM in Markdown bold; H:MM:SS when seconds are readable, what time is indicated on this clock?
**1:03**
